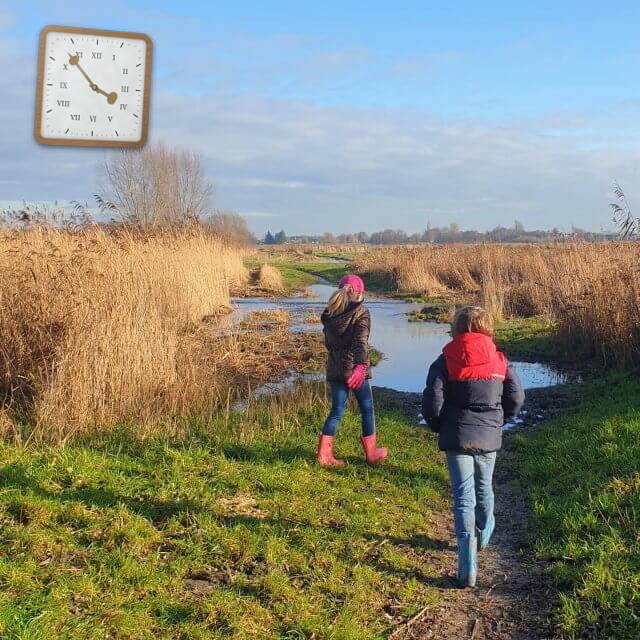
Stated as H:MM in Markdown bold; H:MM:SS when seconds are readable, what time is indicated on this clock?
**3:53**
